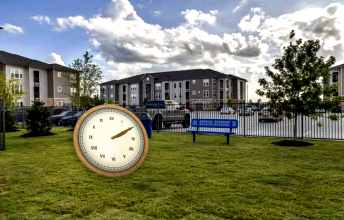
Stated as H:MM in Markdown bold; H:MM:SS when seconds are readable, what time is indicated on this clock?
**2:10**
